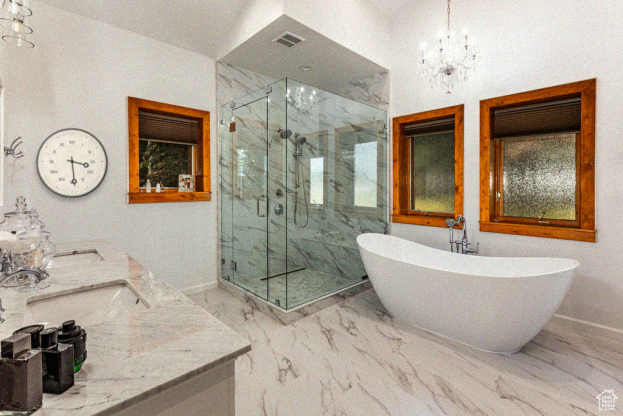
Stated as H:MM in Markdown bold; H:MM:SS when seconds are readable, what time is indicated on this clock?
**3:29**
